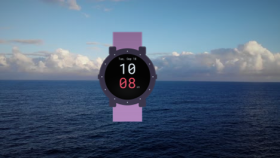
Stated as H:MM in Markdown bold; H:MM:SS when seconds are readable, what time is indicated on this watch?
**10:08**
